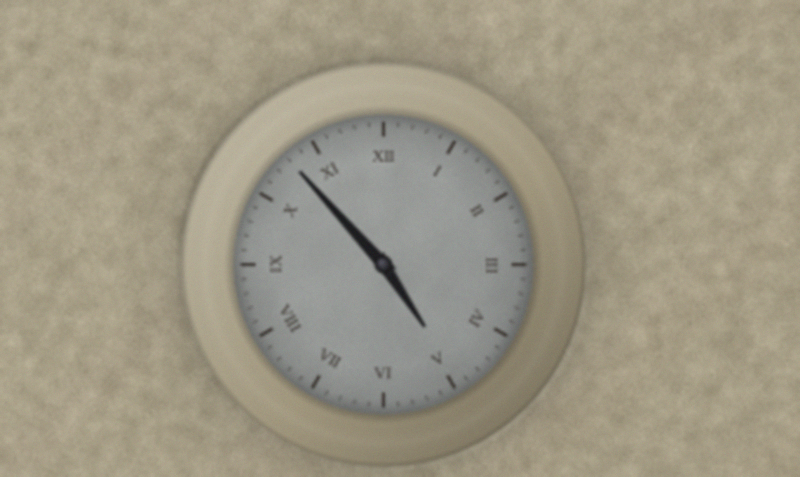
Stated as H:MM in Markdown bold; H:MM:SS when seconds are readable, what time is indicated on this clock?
**4:53**
